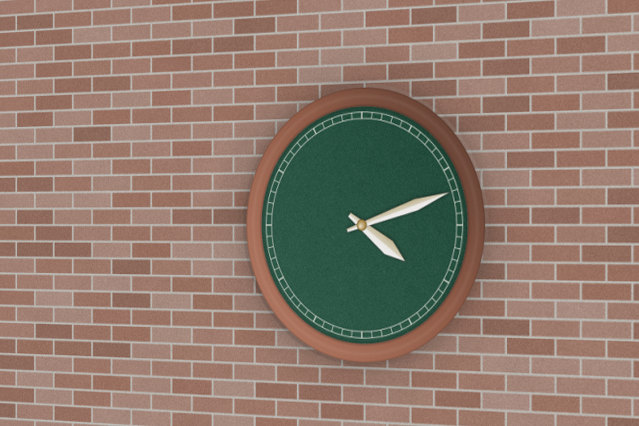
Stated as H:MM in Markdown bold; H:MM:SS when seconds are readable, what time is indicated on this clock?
**4:12**
